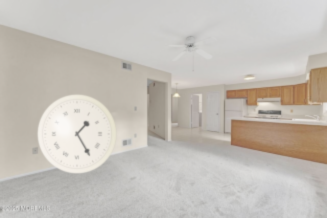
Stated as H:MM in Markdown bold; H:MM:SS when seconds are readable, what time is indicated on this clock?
**1:25**
